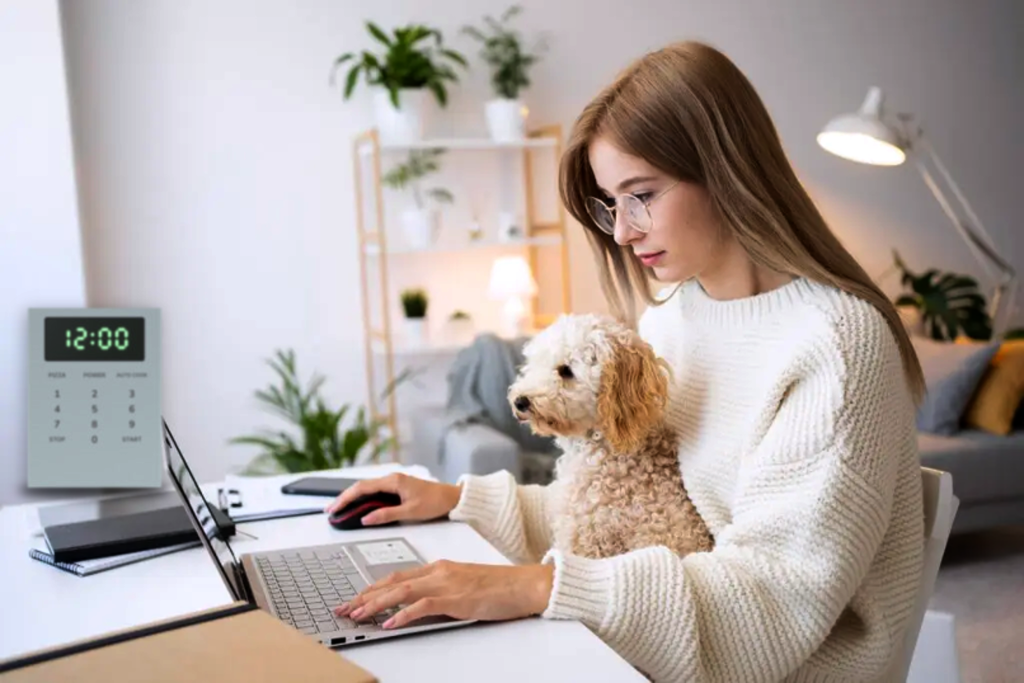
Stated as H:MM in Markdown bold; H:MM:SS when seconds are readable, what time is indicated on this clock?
**12:00**
